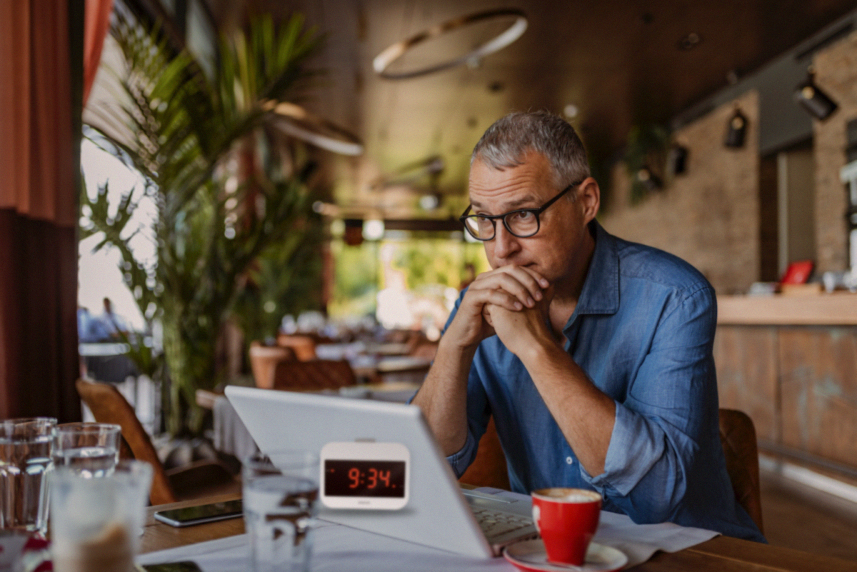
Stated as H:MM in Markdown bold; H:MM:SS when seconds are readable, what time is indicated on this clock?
**9:34**
